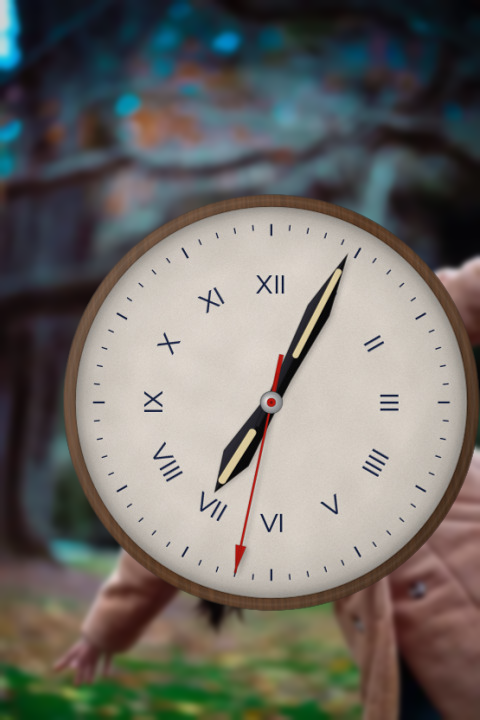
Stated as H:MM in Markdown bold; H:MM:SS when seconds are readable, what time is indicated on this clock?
**7:04:32**
